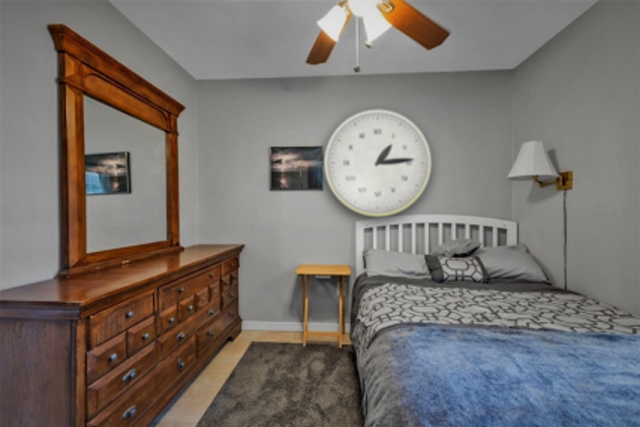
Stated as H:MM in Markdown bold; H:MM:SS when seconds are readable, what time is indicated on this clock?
**1:14**
